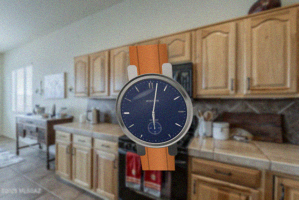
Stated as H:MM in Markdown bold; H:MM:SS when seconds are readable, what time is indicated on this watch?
**6:02**
